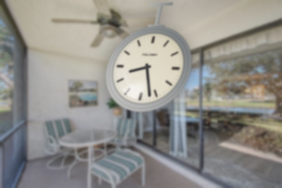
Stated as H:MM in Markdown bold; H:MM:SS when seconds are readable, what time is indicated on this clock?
**8:27**
